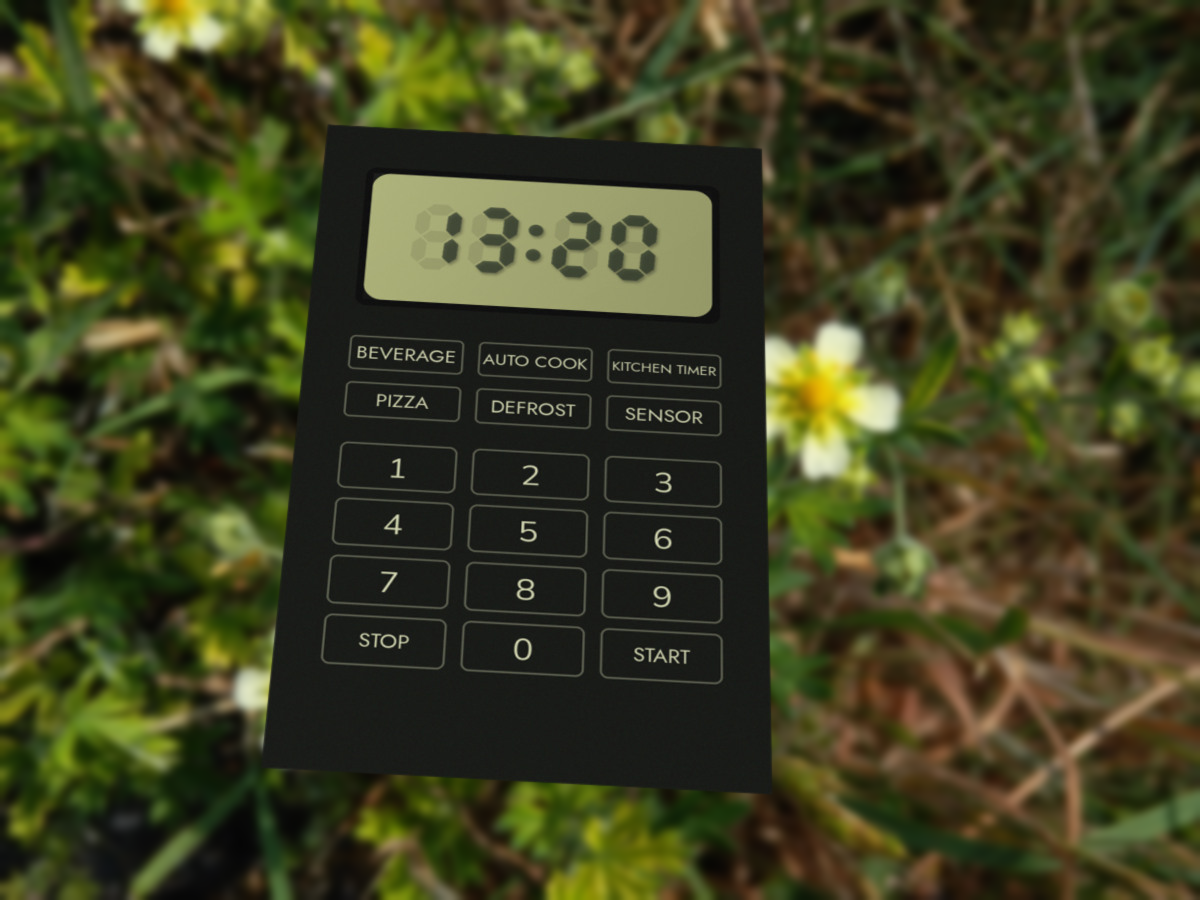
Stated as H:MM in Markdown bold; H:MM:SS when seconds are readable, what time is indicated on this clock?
**13:20**
